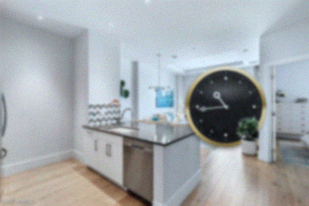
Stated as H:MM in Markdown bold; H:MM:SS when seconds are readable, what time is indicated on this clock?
**10:44**
